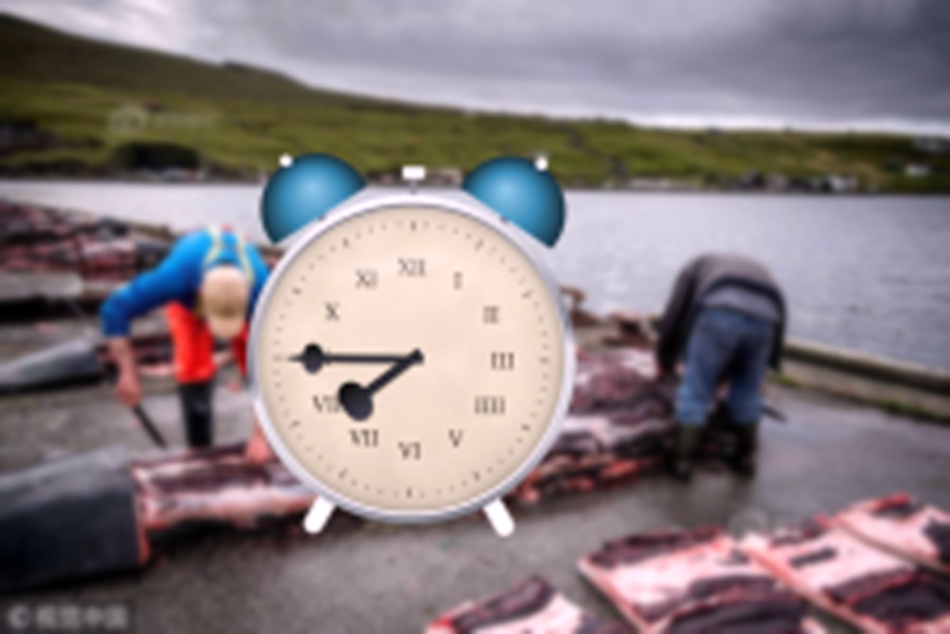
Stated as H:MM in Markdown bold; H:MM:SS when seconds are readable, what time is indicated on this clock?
**7:45**
